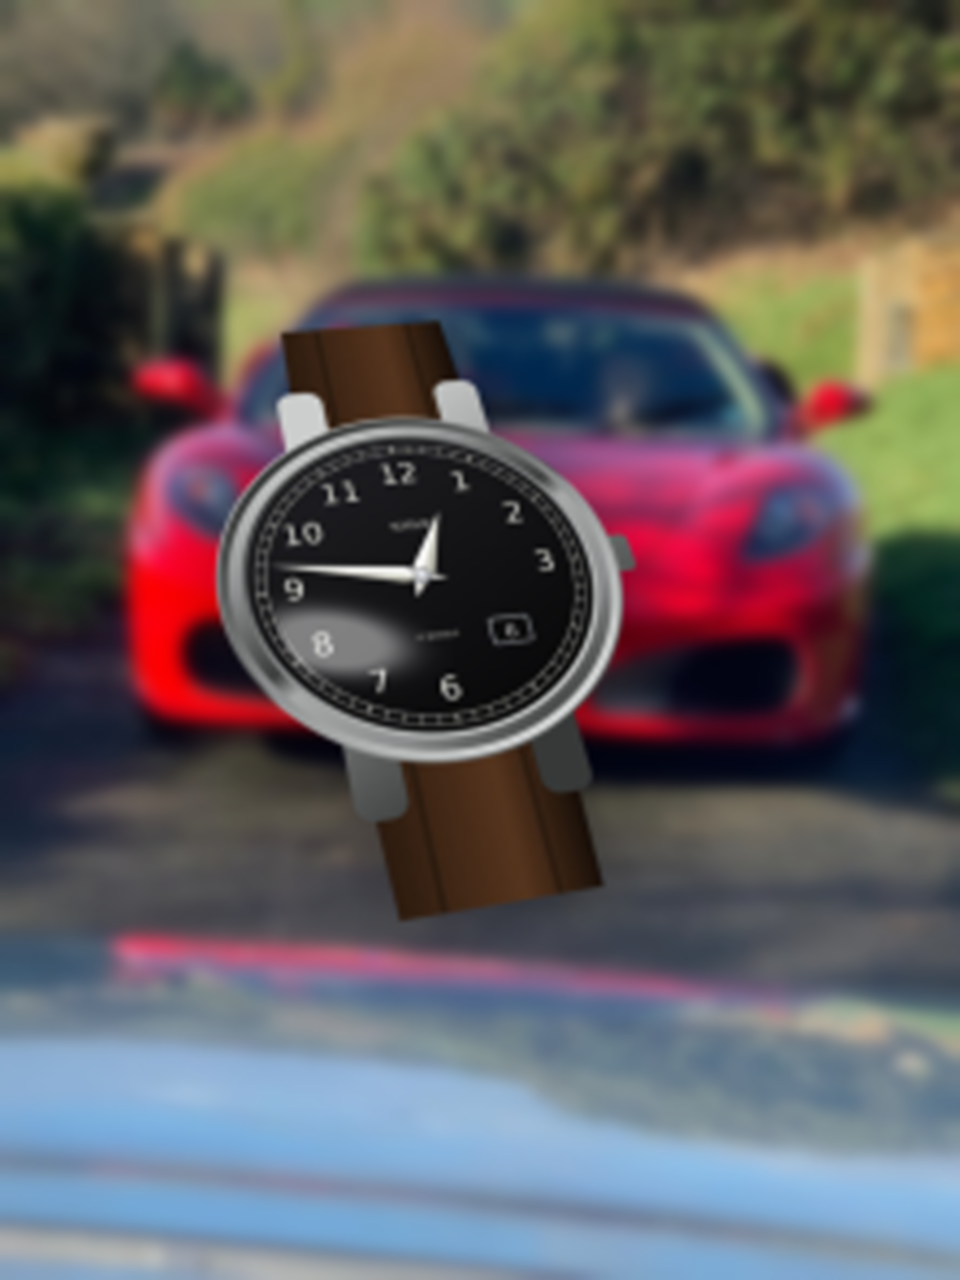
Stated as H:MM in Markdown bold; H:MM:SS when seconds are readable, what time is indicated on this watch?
**12:47**
